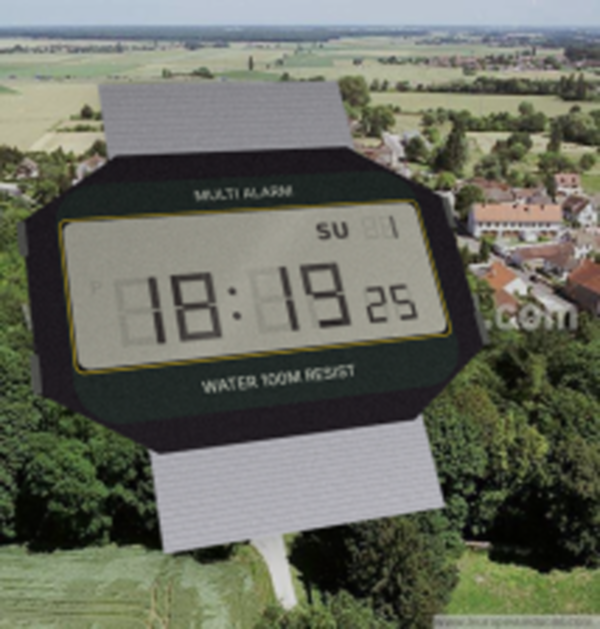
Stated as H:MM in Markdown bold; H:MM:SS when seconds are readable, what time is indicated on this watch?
**18:19:25**
